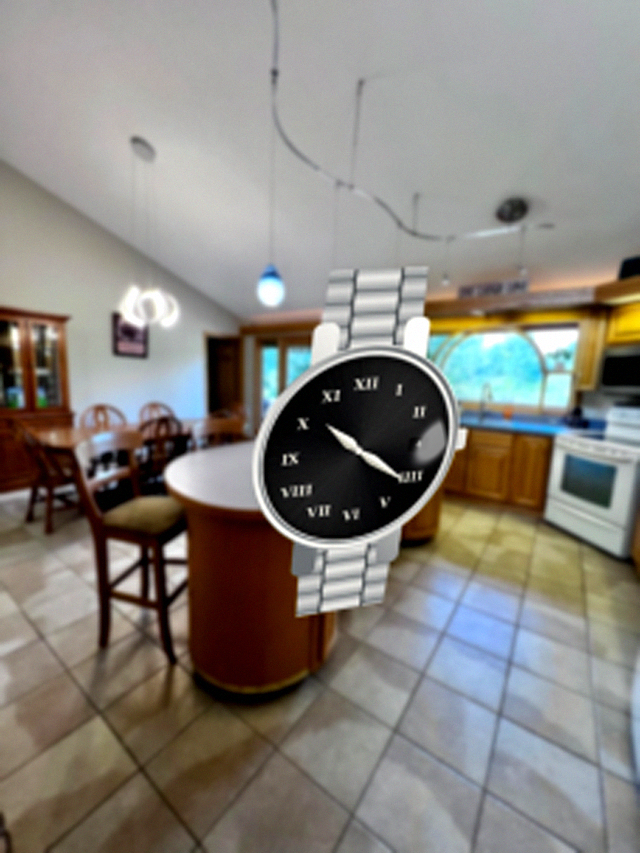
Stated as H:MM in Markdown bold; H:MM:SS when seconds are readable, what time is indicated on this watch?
**10:21**
